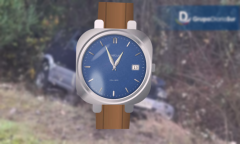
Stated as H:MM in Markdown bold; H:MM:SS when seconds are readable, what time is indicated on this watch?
**12:56**
